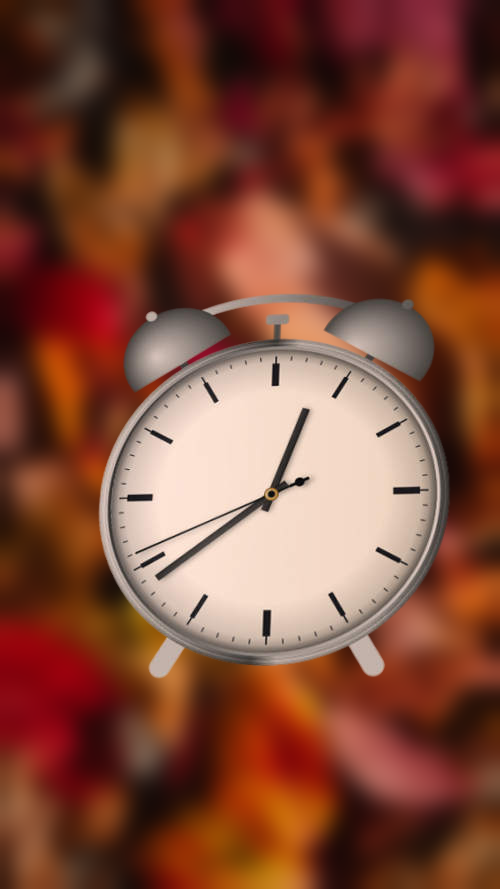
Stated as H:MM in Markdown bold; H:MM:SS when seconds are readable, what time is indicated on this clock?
**12:38:41**
